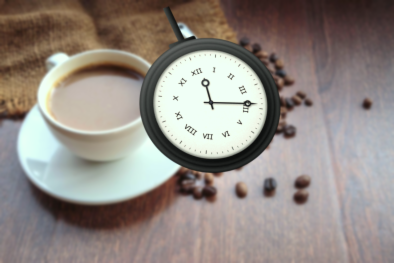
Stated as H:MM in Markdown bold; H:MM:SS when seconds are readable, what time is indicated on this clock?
**12:19**
